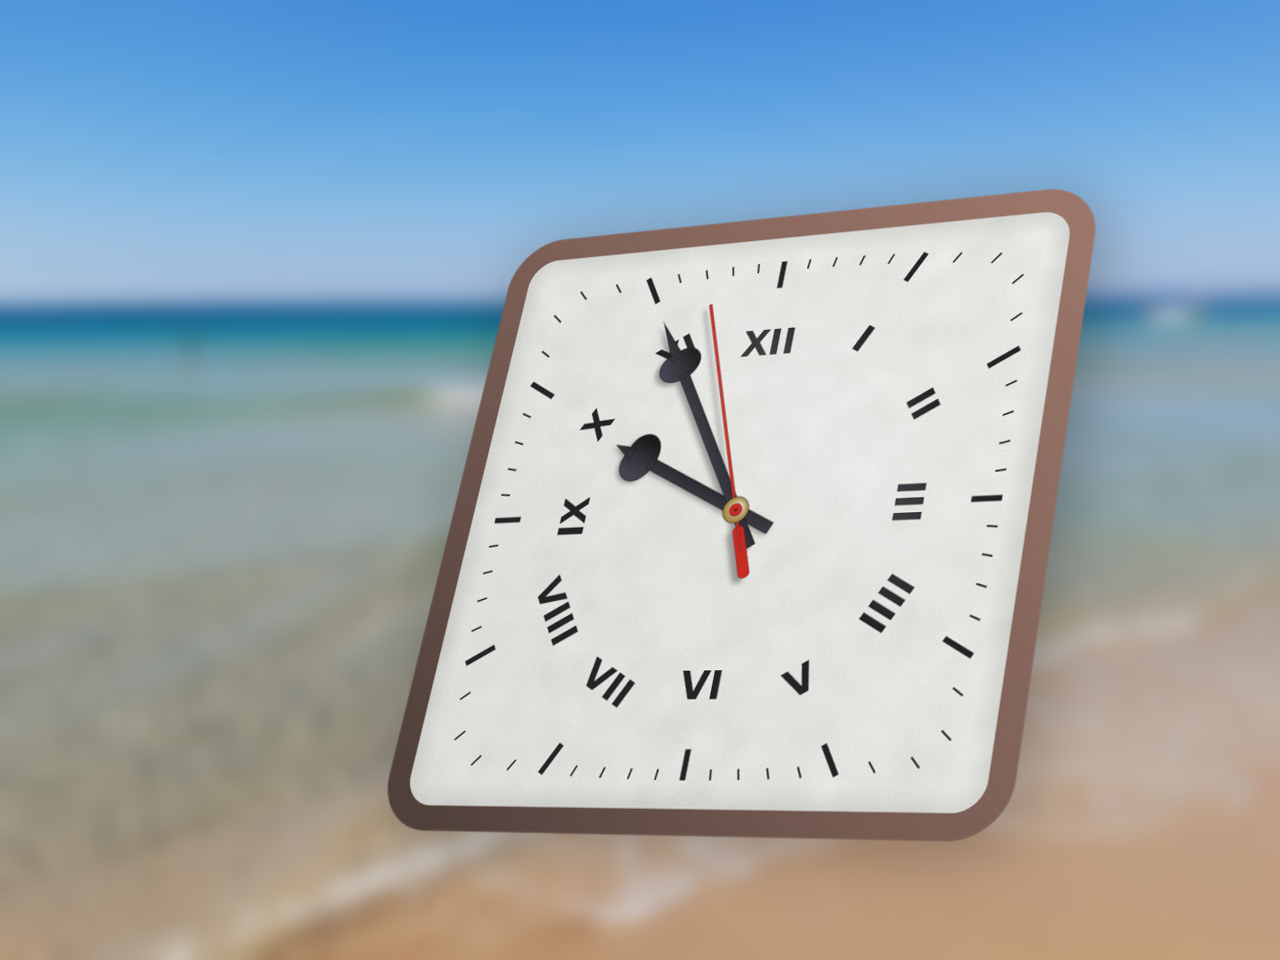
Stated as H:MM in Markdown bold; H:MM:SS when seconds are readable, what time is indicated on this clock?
**9:54:57**
